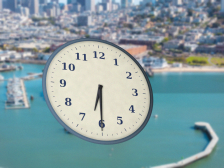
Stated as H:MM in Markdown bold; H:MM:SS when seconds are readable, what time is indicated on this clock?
**6:30**
